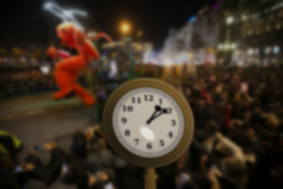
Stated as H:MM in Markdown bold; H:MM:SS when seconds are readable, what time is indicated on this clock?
**1:09**
